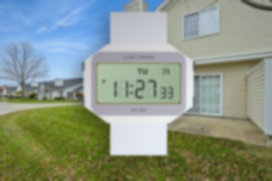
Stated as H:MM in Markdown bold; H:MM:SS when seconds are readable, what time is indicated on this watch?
**11:27:33**
